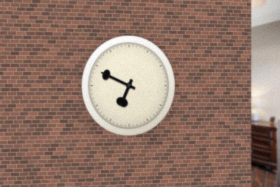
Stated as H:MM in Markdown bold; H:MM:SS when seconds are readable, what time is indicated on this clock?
**6:49**
